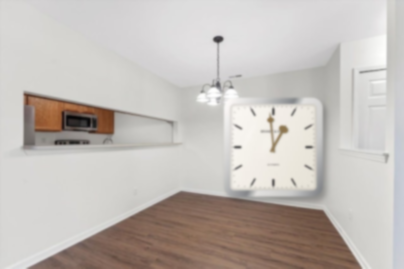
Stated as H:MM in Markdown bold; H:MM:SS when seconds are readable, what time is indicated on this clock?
**12:59**
